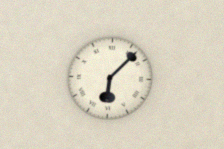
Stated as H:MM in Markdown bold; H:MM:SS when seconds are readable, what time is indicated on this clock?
**6:07**
